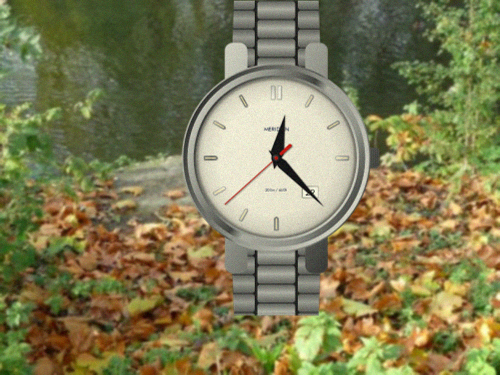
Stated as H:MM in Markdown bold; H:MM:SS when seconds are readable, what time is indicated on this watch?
**12:22:38**
